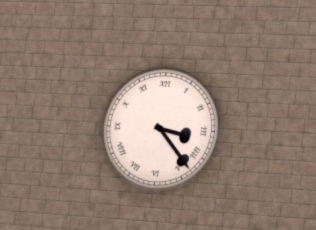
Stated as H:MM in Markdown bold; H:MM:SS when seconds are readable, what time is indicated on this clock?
**3:23**
